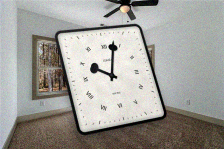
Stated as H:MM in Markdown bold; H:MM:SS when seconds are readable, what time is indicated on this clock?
**10:03**
